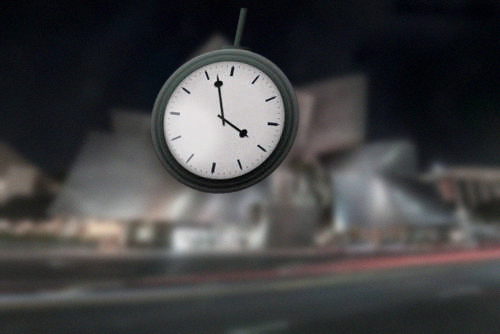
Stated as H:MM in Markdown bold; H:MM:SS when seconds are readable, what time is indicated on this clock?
**3:57**
